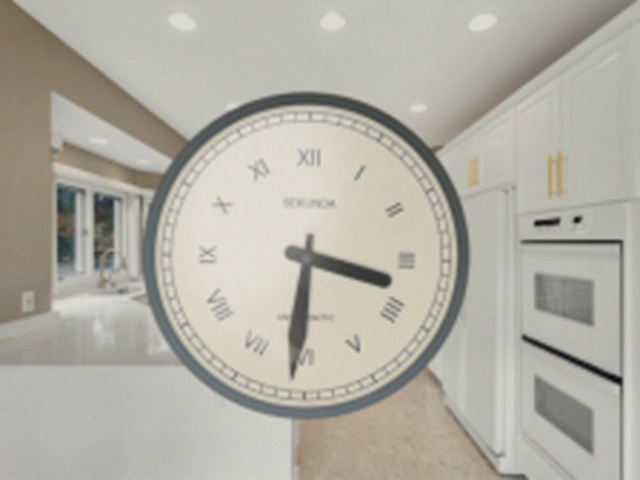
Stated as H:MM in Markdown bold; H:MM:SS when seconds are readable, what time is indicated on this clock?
**3:31**
